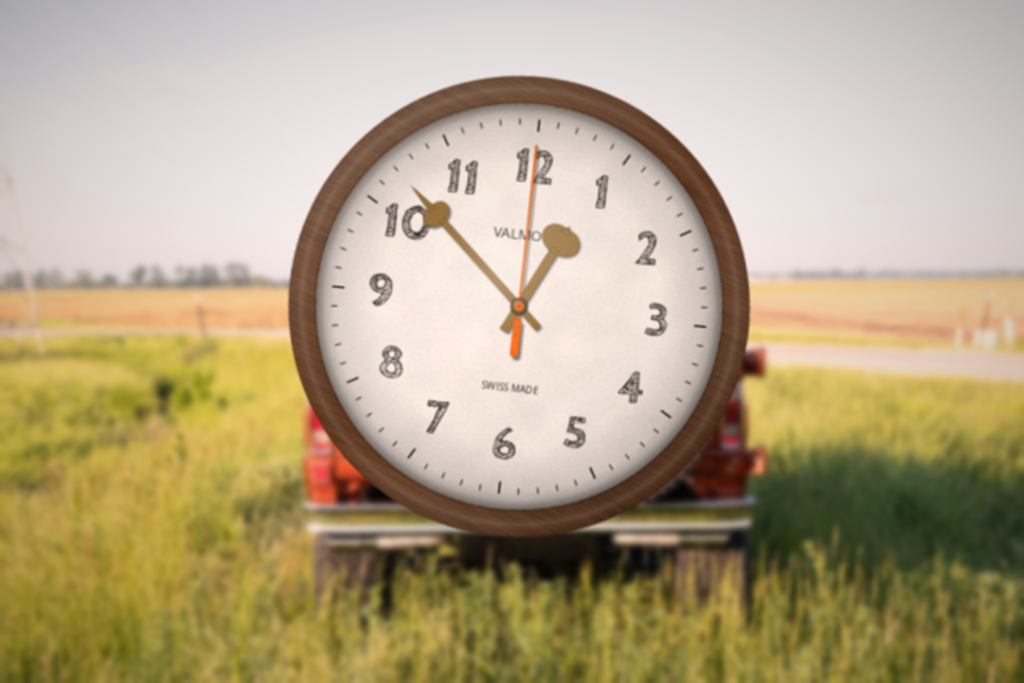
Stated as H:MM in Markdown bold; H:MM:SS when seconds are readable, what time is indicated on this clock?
**12:52:00**
